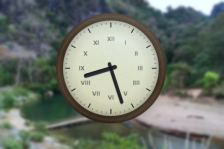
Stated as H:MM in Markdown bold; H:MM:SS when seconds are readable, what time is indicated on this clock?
**8:27**
